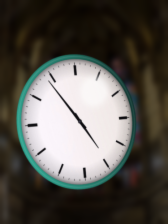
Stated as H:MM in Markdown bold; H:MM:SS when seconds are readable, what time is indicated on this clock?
**4:54**
